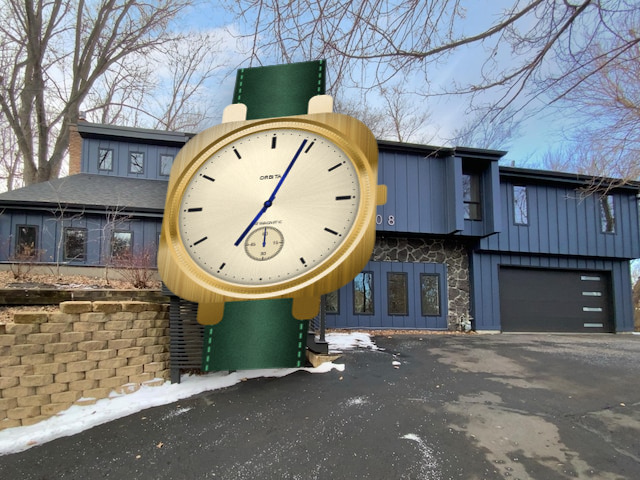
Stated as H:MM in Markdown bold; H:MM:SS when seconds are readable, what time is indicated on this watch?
**7:04**
